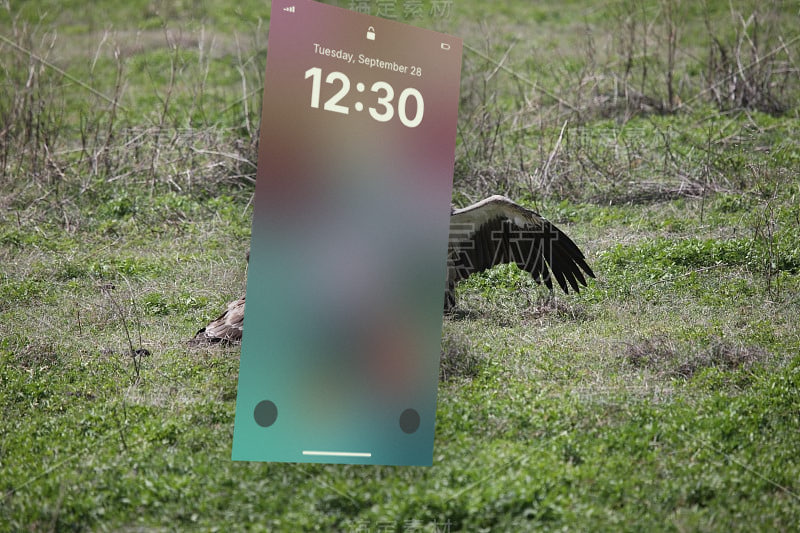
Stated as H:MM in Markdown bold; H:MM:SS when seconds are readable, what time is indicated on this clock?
**12:30**
